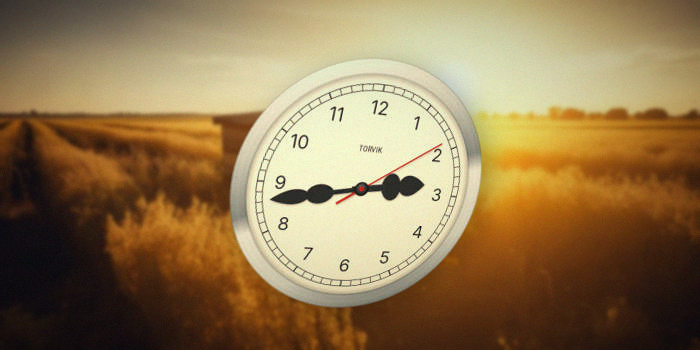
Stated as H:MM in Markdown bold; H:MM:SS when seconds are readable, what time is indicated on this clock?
**2:43:09**
